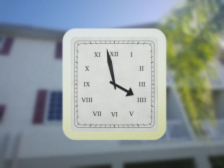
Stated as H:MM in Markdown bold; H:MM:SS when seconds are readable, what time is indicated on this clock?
**3:58**
